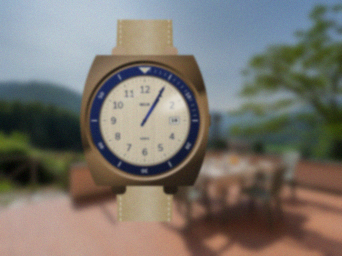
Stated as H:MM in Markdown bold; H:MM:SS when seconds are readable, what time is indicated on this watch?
**1:05**
